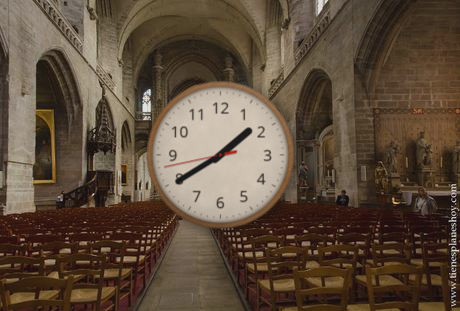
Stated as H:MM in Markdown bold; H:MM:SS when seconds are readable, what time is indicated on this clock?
**1:39:43**
